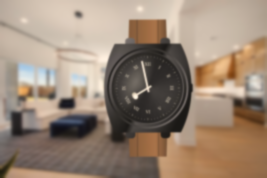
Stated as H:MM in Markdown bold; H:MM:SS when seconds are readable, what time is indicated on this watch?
**7:58**
